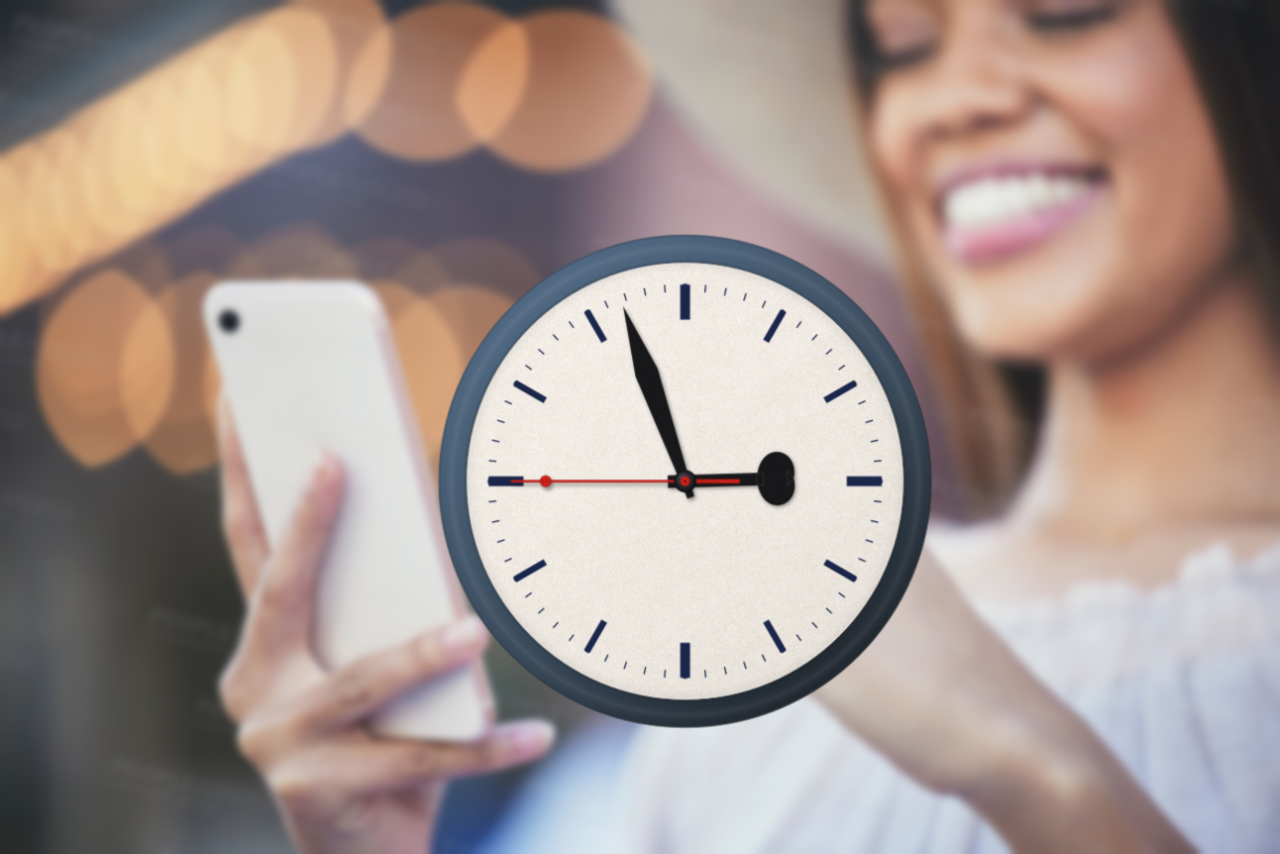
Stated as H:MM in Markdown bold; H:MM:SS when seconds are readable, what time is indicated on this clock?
**2:56:45**
